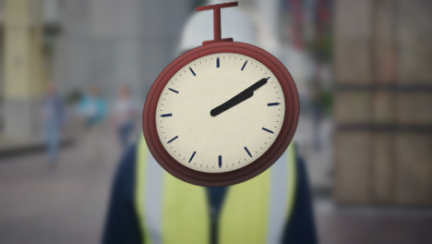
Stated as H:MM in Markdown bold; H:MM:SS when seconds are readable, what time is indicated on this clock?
**2:10**
